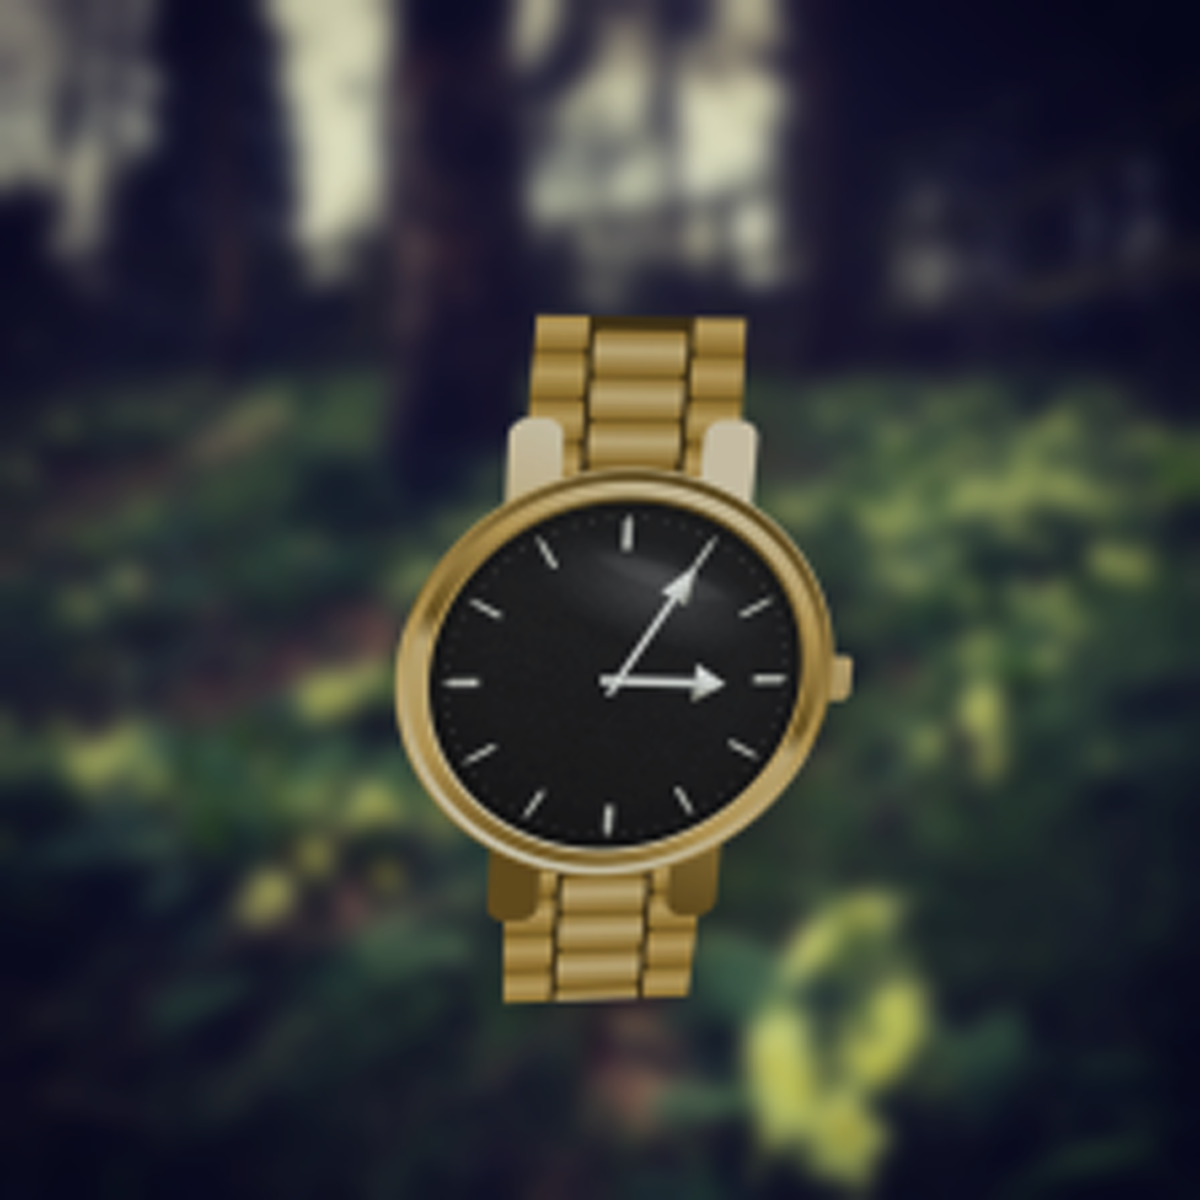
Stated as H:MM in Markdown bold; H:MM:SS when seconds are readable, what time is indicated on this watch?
**3:05**
